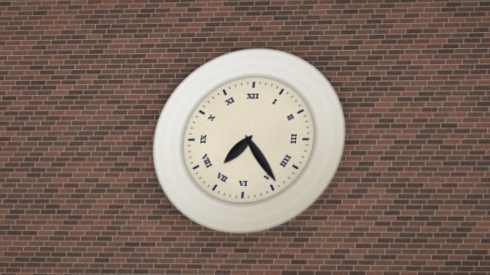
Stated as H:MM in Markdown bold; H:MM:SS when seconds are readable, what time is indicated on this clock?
**7:24**
